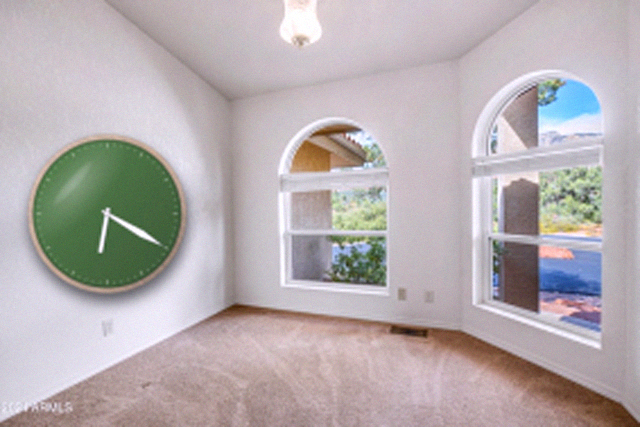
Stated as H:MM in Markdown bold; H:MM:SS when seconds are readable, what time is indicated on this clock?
**6:20**
